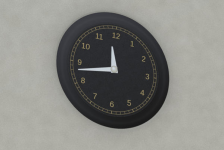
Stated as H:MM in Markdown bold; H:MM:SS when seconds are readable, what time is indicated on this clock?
**11:43**
